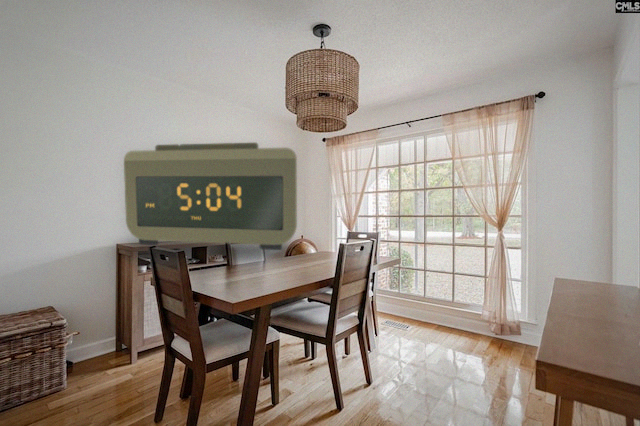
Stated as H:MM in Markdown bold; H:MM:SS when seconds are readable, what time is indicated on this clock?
**5:04**
